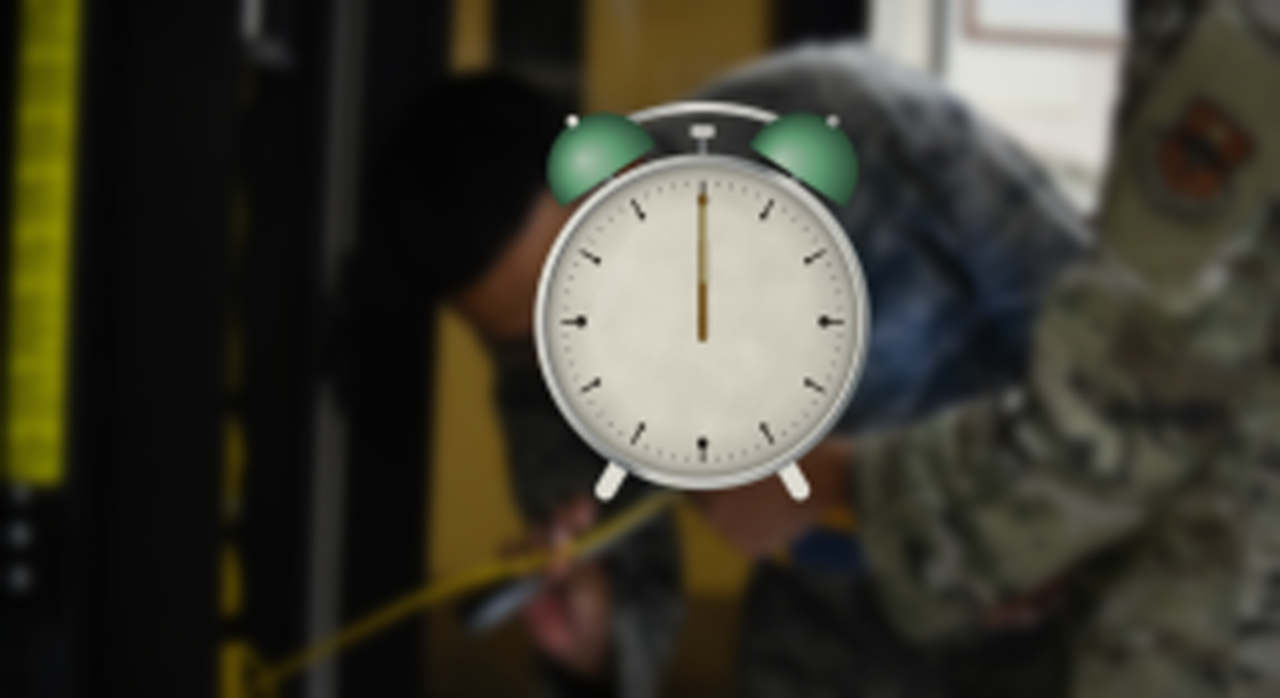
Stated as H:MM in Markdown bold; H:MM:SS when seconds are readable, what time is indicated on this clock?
**12:00**
